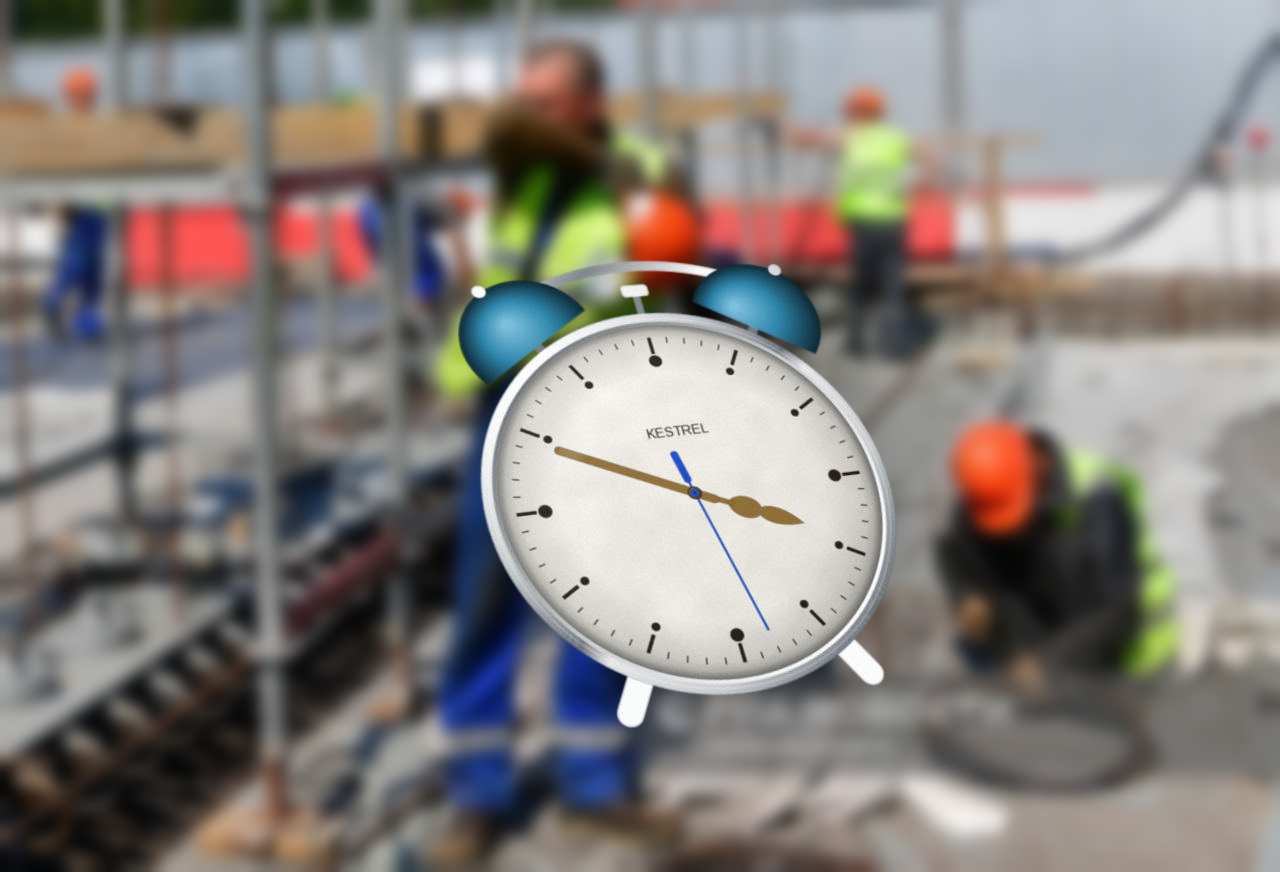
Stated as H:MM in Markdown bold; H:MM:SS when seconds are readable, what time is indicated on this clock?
**3:49:28**
